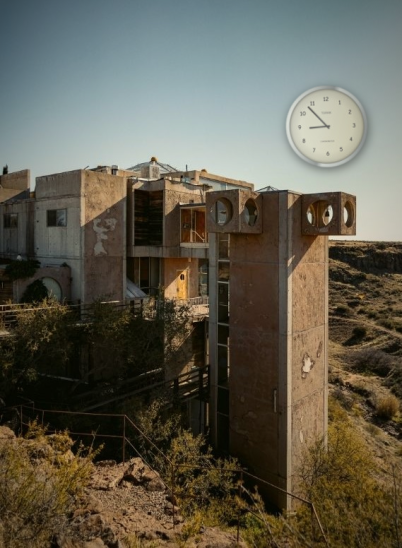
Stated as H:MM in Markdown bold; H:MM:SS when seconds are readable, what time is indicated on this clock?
**8:53**
